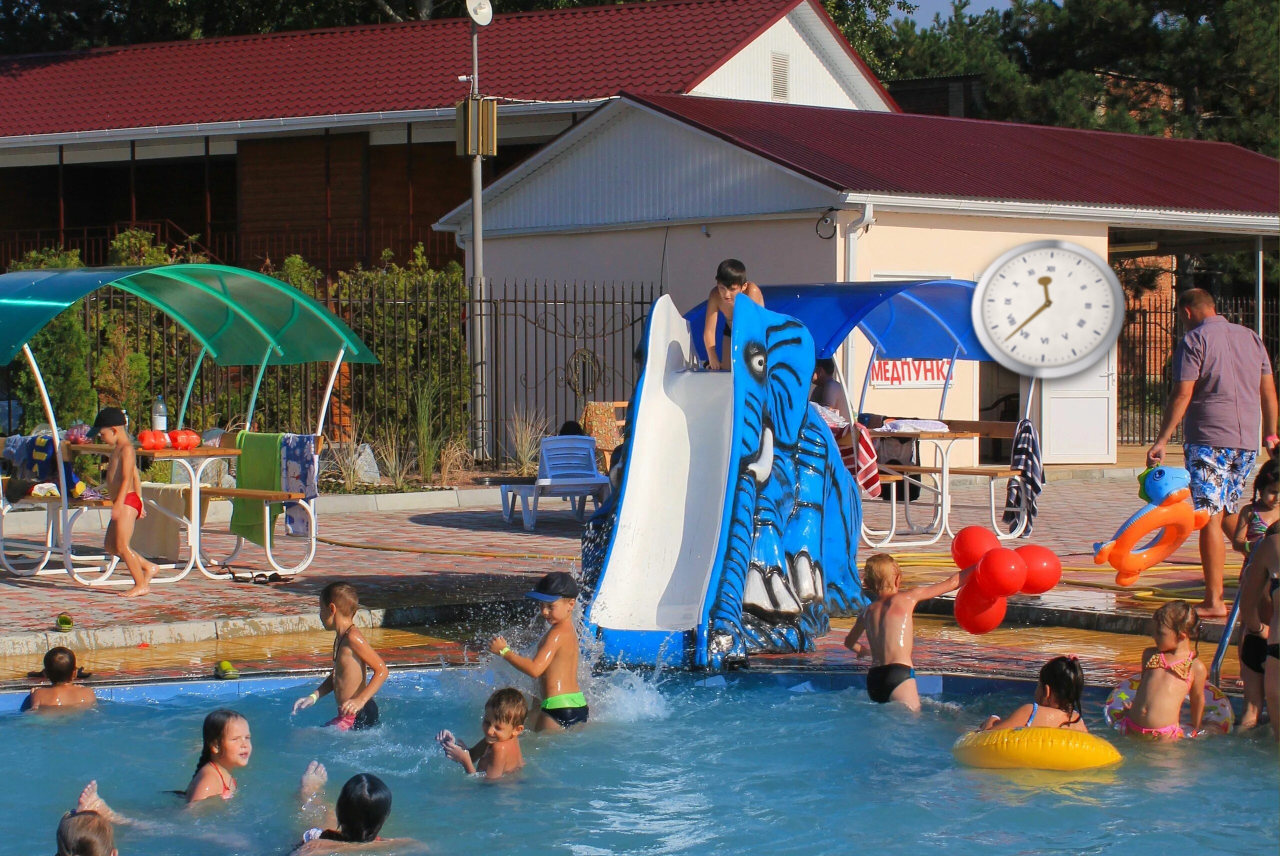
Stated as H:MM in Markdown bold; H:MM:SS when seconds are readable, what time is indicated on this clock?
**11:37**
